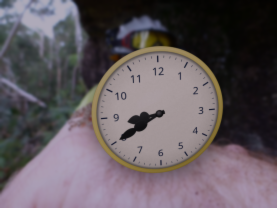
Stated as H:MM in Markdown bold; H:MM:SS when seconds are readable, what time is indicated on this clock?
**8:40**
